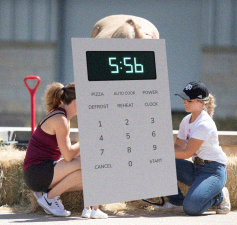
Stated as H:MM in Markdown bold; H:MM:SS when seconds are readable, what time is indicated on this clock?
**5:56**
